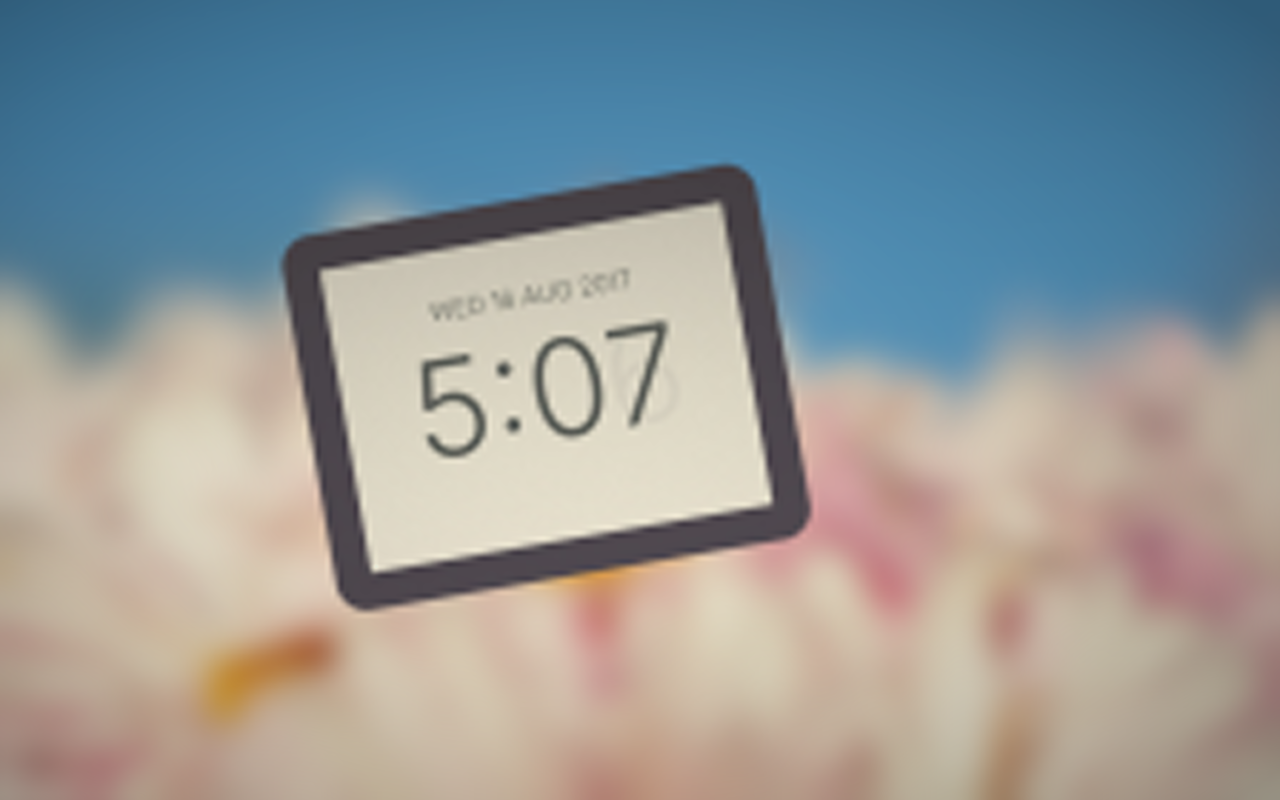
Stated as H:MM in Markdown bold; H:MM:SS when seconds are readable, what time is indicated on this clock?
**5:07**
